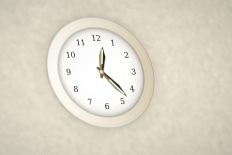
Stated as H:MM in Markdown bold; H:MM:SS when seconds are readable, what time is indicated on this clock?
**12:23**
